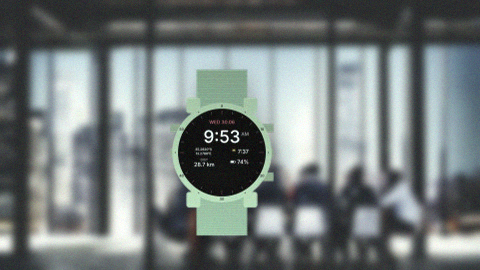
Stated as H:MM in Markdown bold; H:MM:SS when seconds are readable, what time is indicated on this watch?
**9:53**
